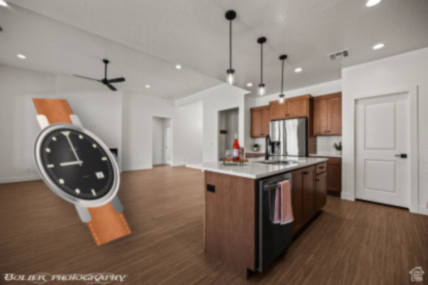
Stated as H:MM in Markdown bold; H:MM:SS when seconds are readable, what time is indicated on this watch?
**9:00**
